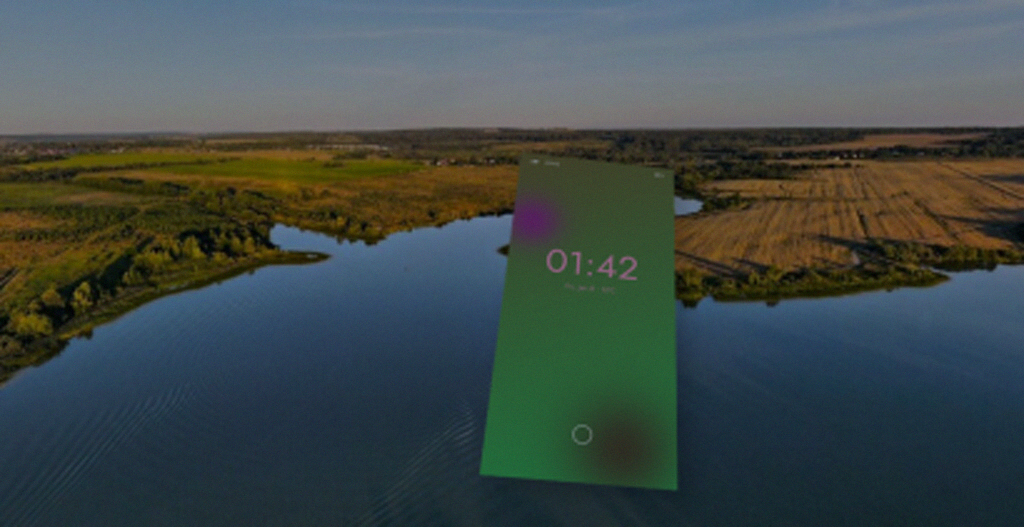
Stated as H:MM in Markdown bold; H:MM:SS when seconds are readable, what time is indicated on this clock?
**1:42**
